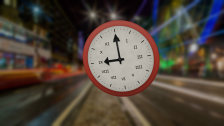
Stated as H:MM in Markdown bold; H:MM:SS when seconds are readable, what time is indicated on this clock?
**9:00**
